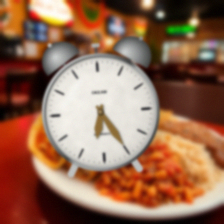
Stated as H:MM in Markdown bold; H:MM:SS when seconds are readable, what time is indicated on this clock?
**6:25**
